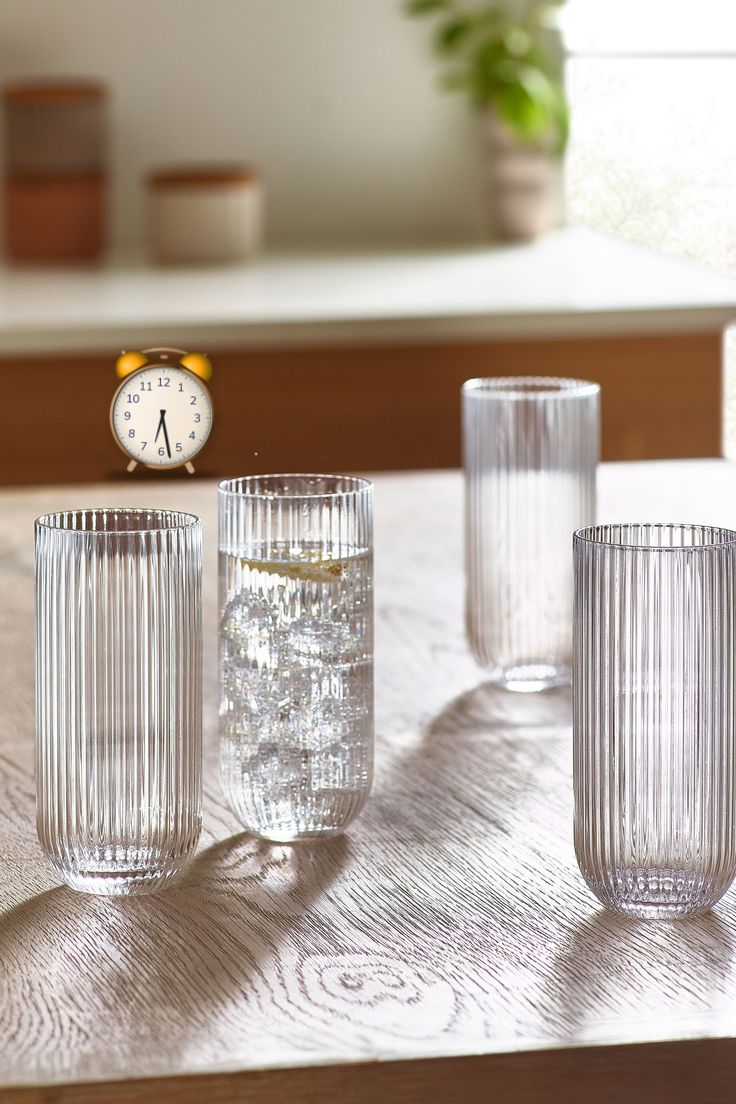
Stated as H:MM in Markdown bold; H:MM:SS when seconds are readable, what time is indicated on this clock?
**6:28**
